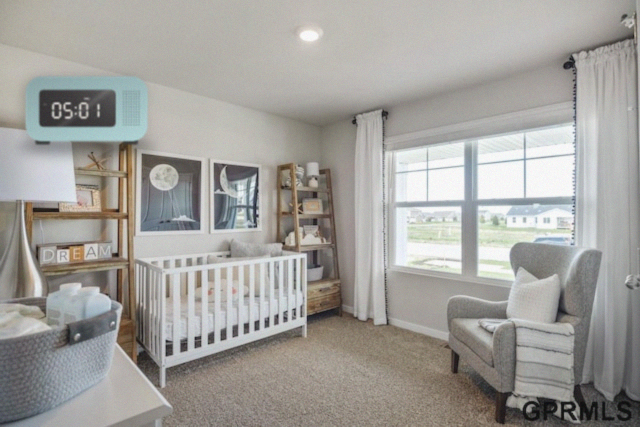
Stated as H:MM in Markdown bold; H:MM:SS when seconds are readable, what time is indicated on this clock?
**5:01**
